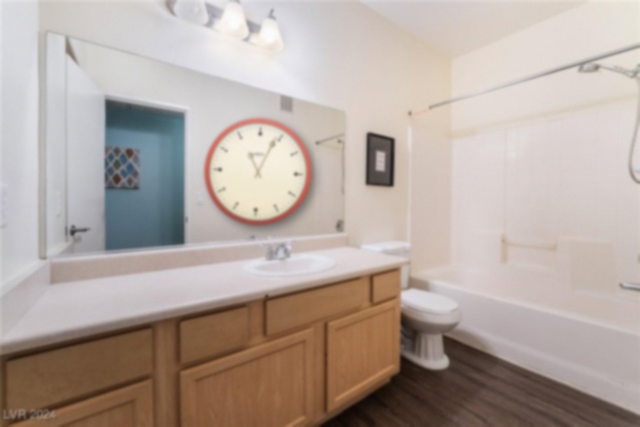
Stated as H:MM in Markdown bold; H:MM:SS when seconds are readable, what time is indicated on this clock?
**11:04**
